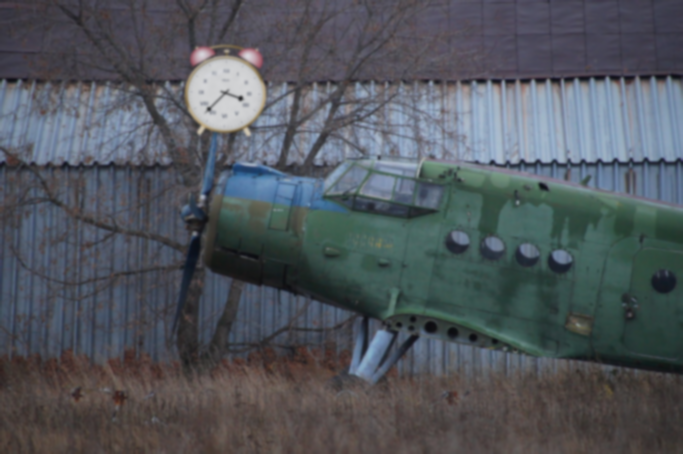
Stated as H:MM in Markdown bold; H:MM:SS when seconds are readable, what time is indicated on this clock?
**3:37**
